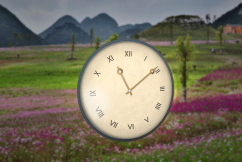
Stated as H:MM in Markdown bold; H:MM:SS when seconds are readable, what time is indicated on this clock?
**11:09**
